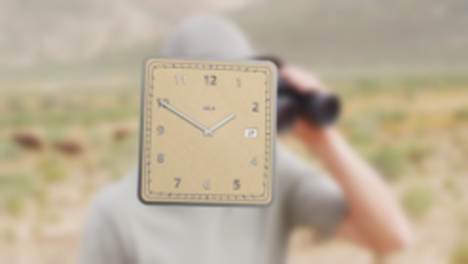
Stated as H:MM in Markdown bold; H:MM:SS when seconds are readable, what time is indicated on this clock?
**1:50**
